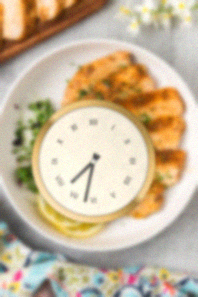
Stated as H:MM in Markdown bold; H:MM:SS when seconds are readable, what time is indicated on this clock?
**7:32**
